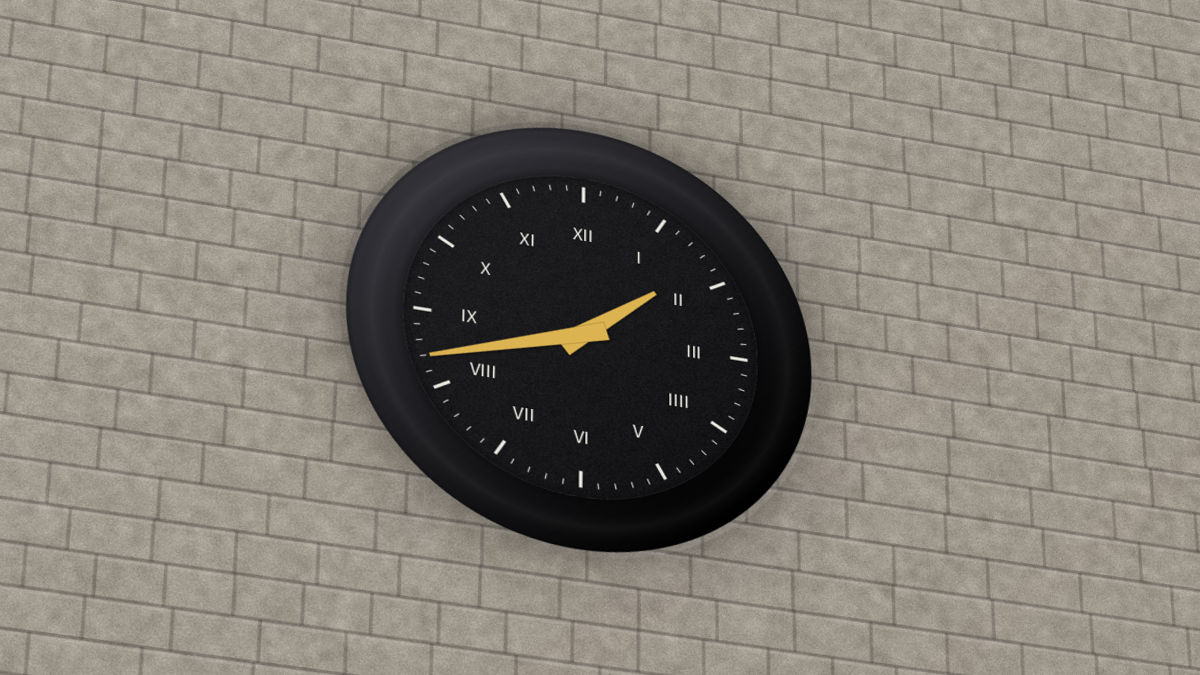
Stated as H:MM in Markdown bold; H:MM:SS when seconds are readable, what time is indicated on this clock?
**1:42**
